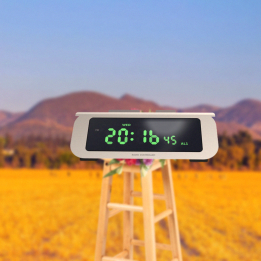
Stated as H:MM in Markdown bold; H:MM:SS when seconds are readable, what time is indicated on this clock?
**20:16:45**
